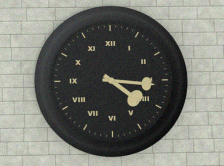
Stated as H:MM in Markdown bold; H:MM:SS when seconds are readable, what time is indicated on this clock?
**4:16**
